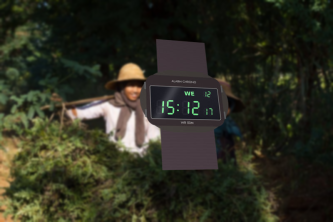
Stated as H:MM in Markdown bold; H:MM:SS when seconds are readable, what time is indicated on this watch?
**15:12:17**
